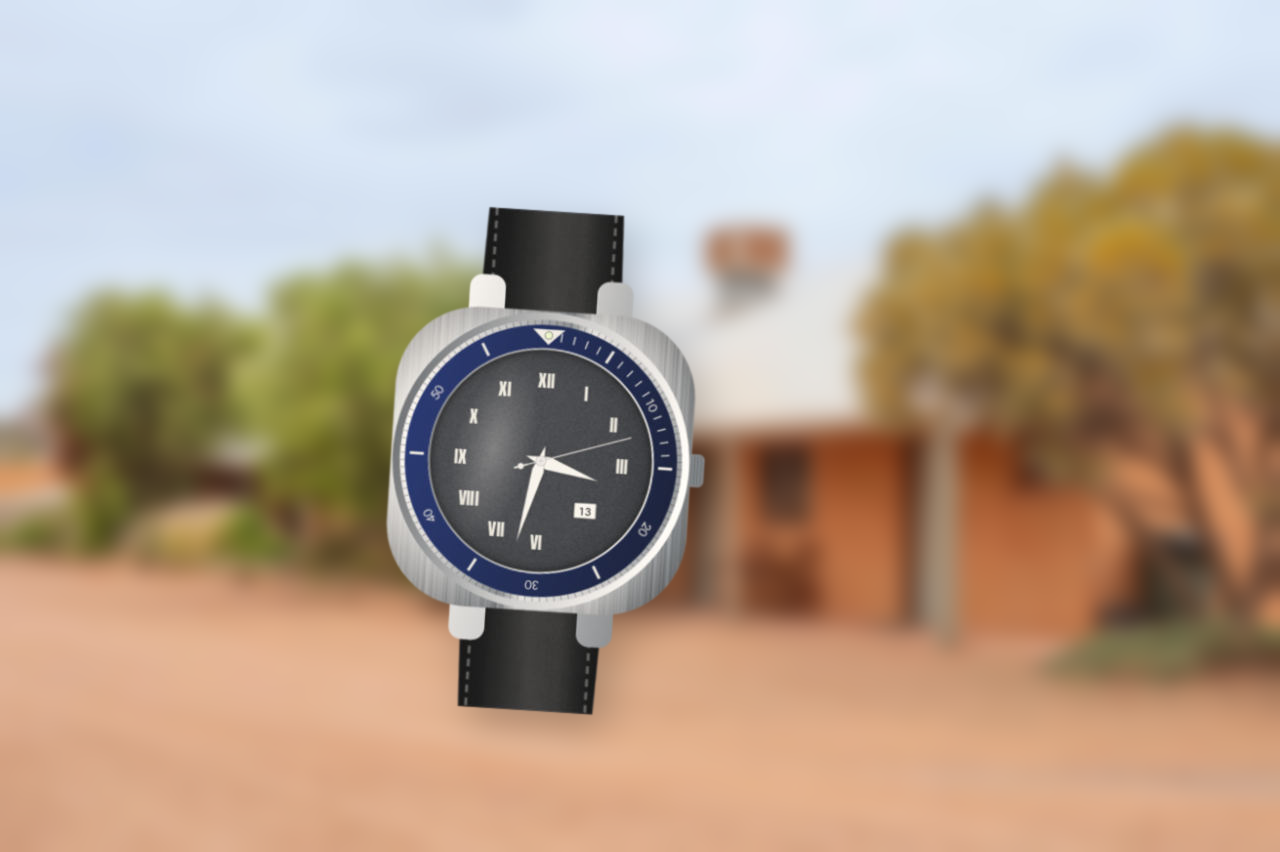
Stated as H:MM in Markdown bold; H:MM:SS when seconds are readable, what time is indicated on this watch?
**3:32:12**
